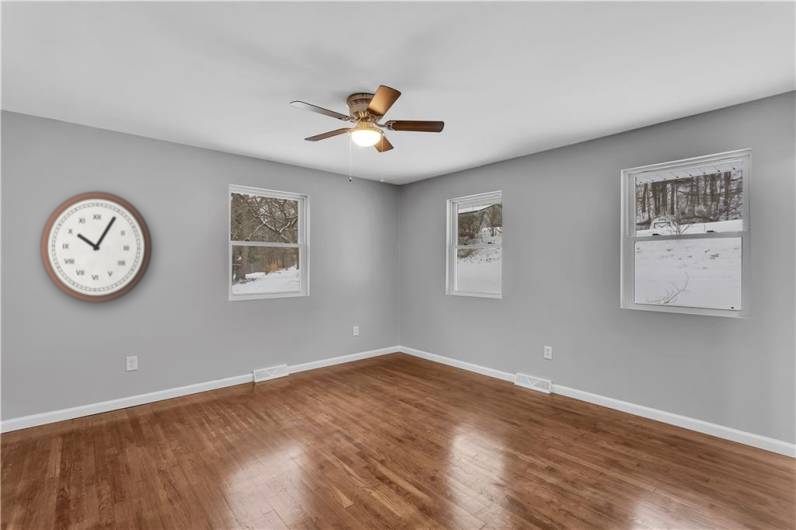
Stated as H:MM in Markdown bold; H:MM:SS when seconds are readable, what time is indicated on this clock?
**10:05**
